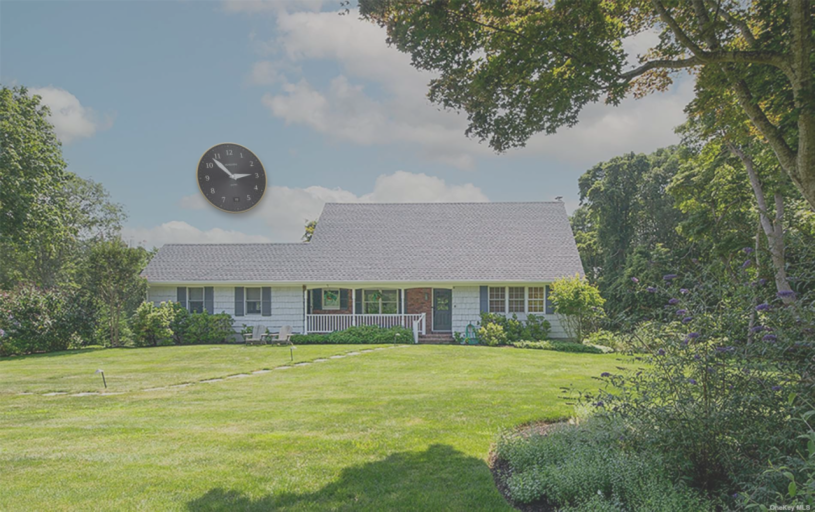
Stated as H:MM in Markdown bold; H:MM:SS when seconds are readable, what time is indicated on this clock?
**2:53**
